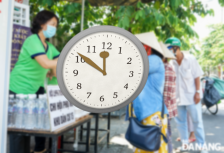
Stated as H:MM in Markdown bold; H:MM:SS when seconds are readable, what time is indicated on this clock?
**11:51**
